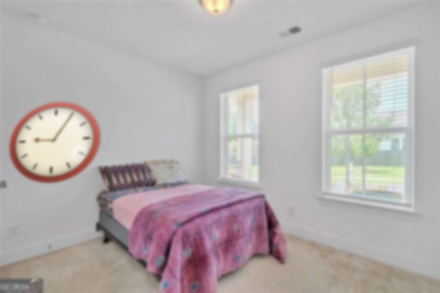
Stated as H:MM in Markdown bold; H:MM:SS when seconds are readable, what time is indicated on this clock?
**9:05**
